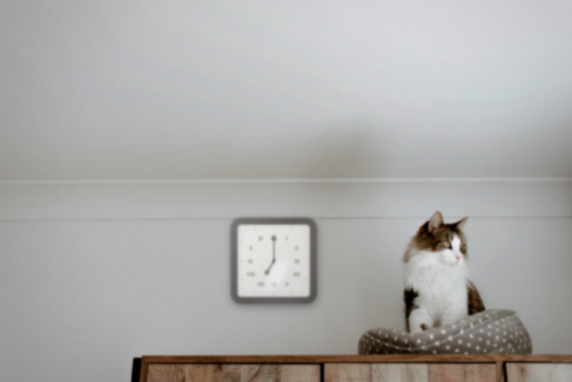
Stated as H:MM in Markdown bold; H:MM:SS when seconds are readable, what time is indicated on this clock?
**7:00**
